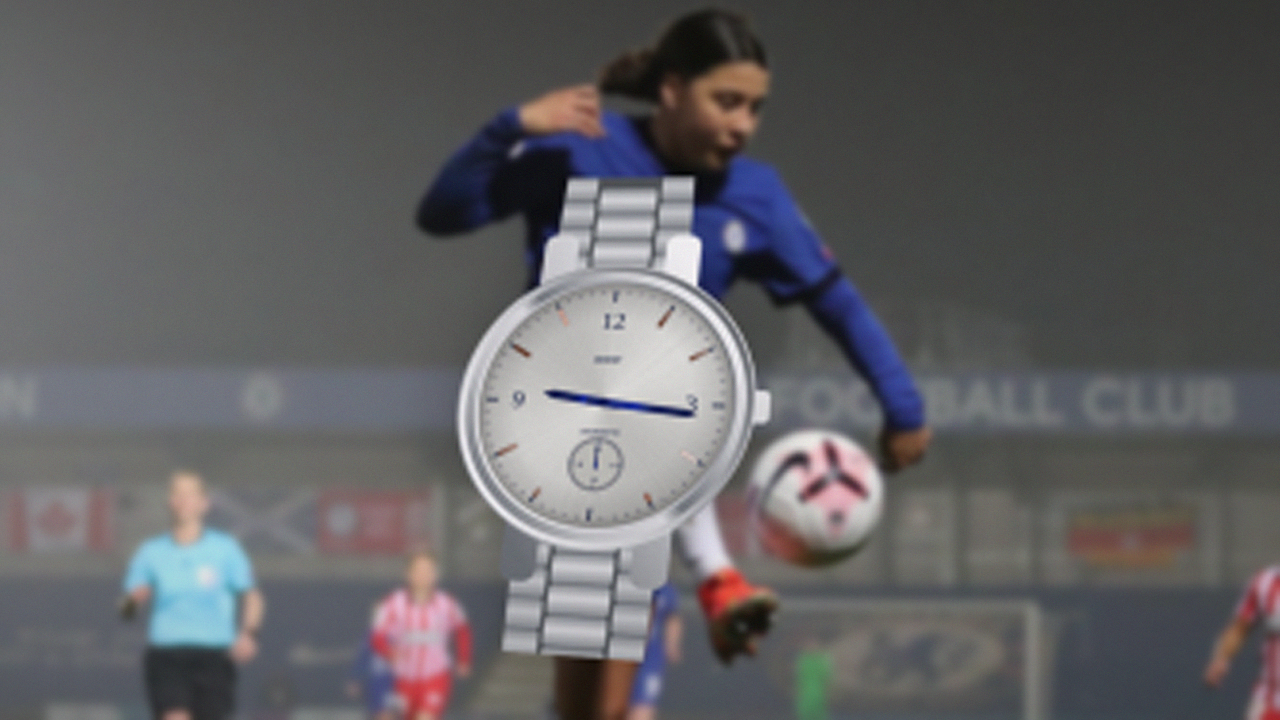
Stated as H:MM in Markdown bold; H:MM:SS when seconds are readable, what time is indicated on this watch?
**9:16**
